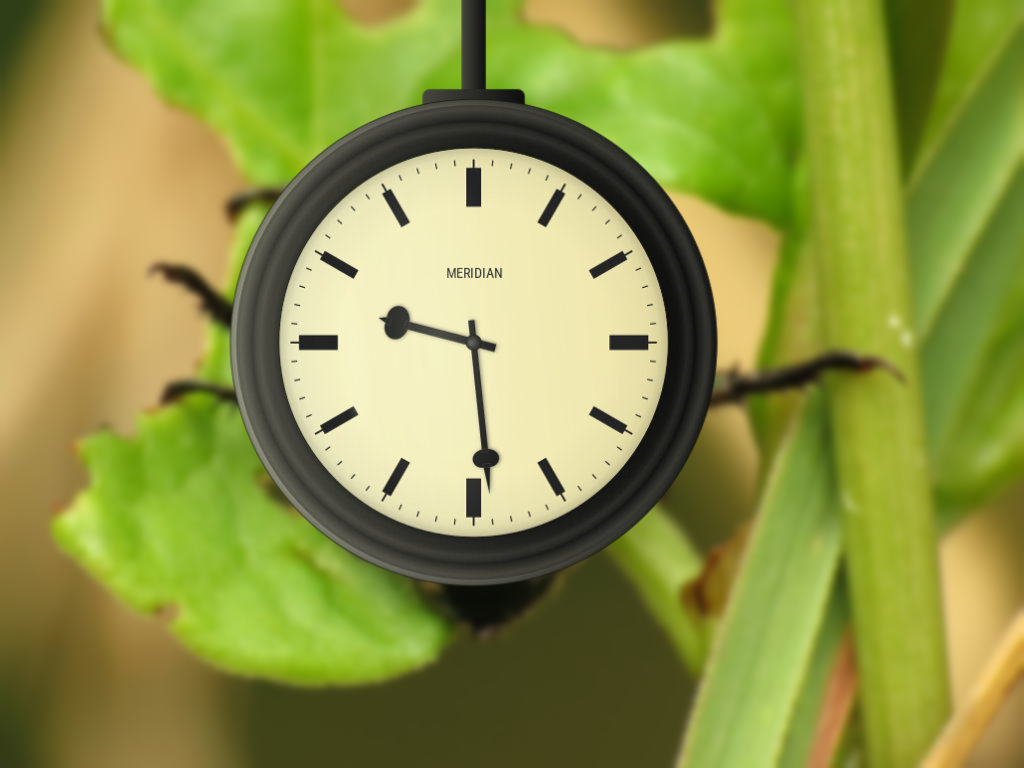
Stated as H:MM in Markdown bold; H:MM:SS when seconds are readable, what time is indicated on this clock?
**9:29**
